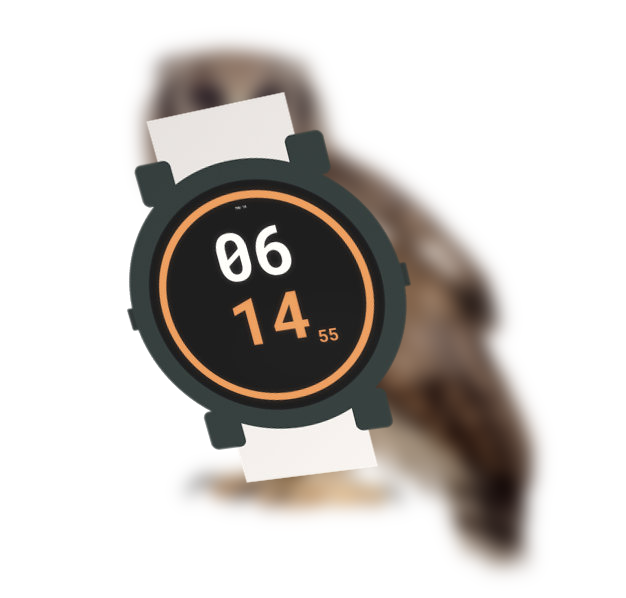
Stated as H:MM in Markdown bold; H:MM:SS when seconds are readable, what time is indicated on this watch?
**6:14:55**
